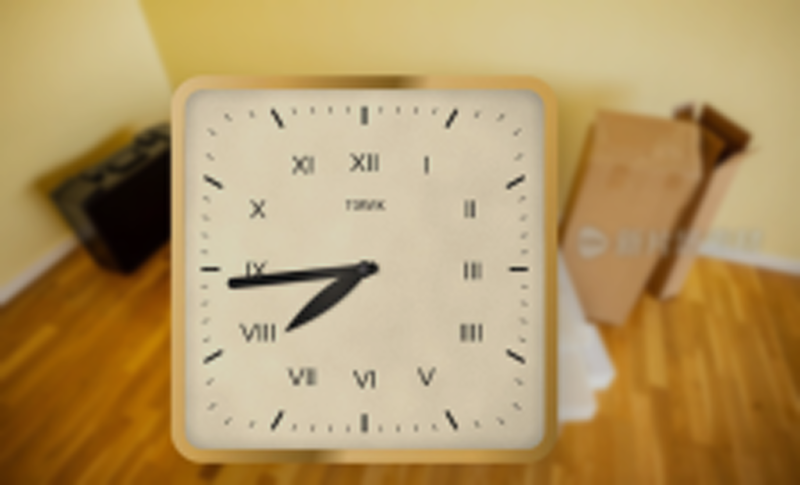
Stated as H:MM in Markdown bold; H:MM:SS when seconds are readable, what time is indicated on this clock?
**7:44**
